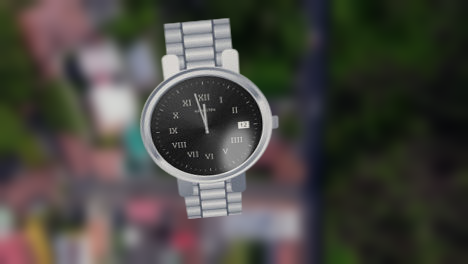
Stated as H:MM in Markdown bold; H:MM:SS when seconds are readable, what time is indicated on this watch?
**11:58**
